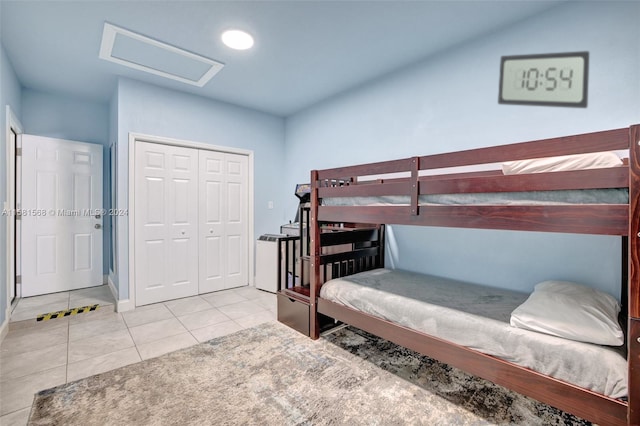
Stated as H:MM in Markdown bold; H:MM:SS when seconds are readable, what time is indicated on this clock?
**10:54**
